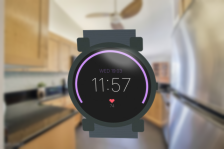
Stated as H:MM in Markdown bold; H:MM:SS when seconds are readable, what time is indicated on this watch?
**11:57**
